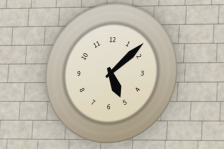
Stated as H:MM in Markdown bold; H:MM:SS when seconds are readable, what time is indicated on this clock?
**5:08**
